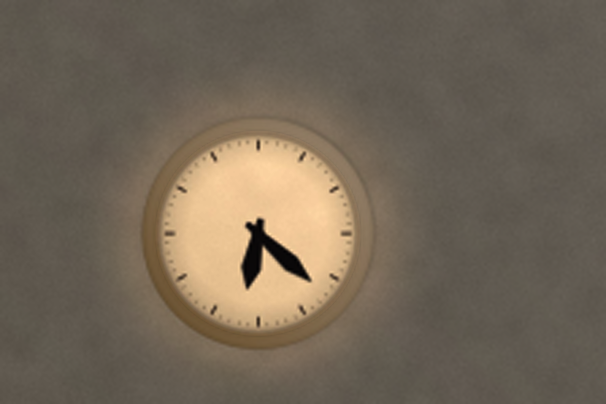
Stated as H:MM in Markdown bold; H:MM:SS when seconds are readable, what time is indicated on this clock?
**6:22**
